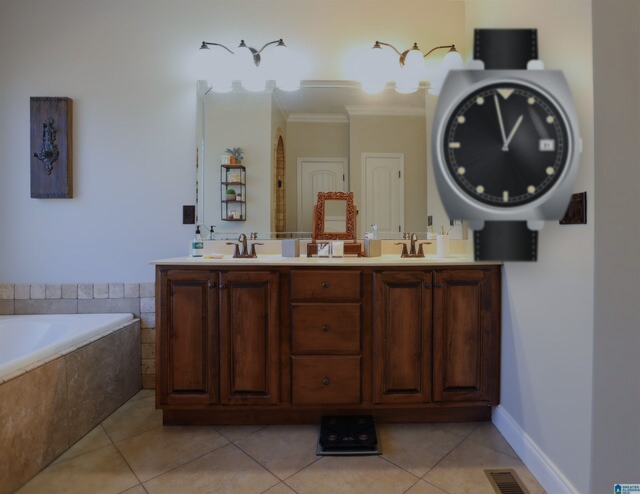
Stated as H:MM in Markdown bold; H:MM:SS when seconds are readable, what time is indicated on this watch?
**12:58**
